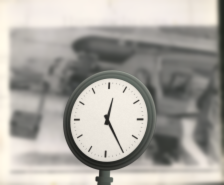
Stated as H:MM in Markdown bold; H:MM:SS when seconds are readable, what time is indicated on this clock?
**12:25**
